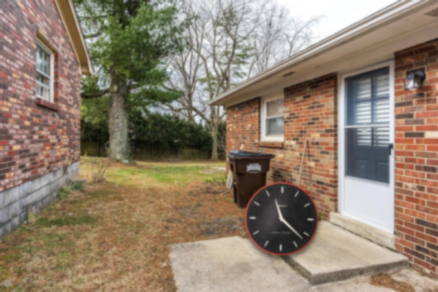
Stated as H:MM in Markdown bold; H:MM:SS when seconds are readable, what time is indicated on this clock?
**11:22**
